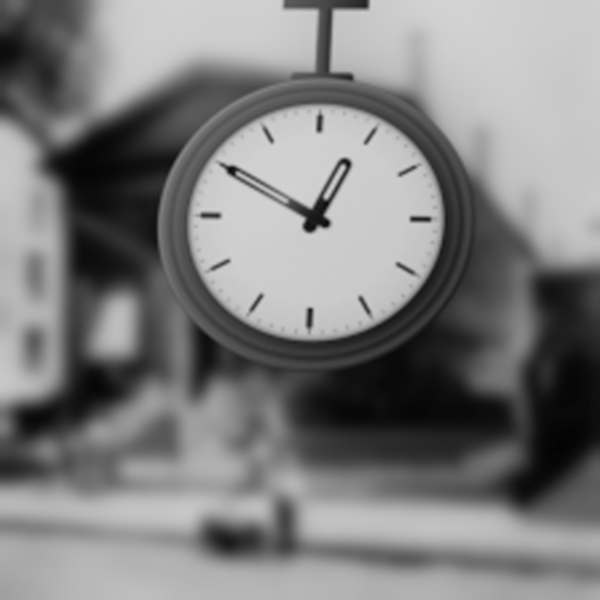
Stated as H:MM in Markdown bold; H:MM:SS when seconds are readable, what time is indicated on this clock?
**12:50**
